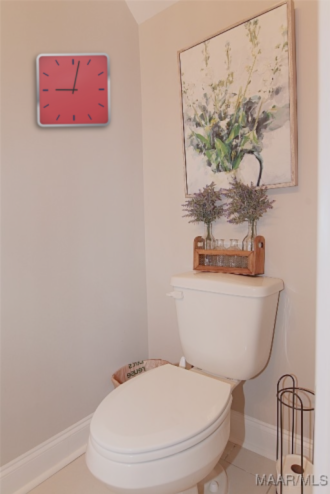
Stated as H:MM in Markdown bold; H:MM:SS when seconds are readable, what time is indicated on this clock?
**9:02**
